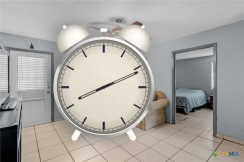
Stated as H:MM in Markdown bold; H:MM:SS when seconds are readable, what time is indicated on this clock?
**8:11**
